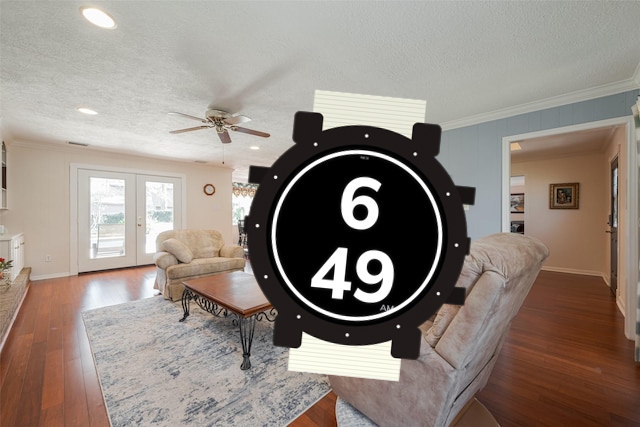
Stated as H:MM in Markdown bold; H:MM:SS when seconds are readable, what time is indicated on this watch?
**6:49**
